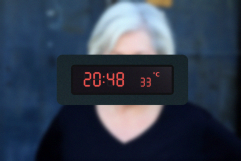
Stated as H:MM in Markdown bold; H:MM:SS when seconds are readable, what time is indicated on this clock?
**20:48**
